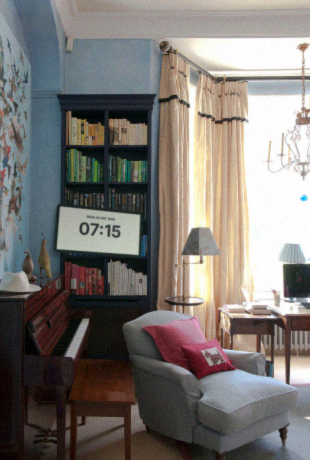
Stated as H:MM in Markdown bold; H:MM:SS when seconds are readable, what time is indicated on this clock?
**7:15**
